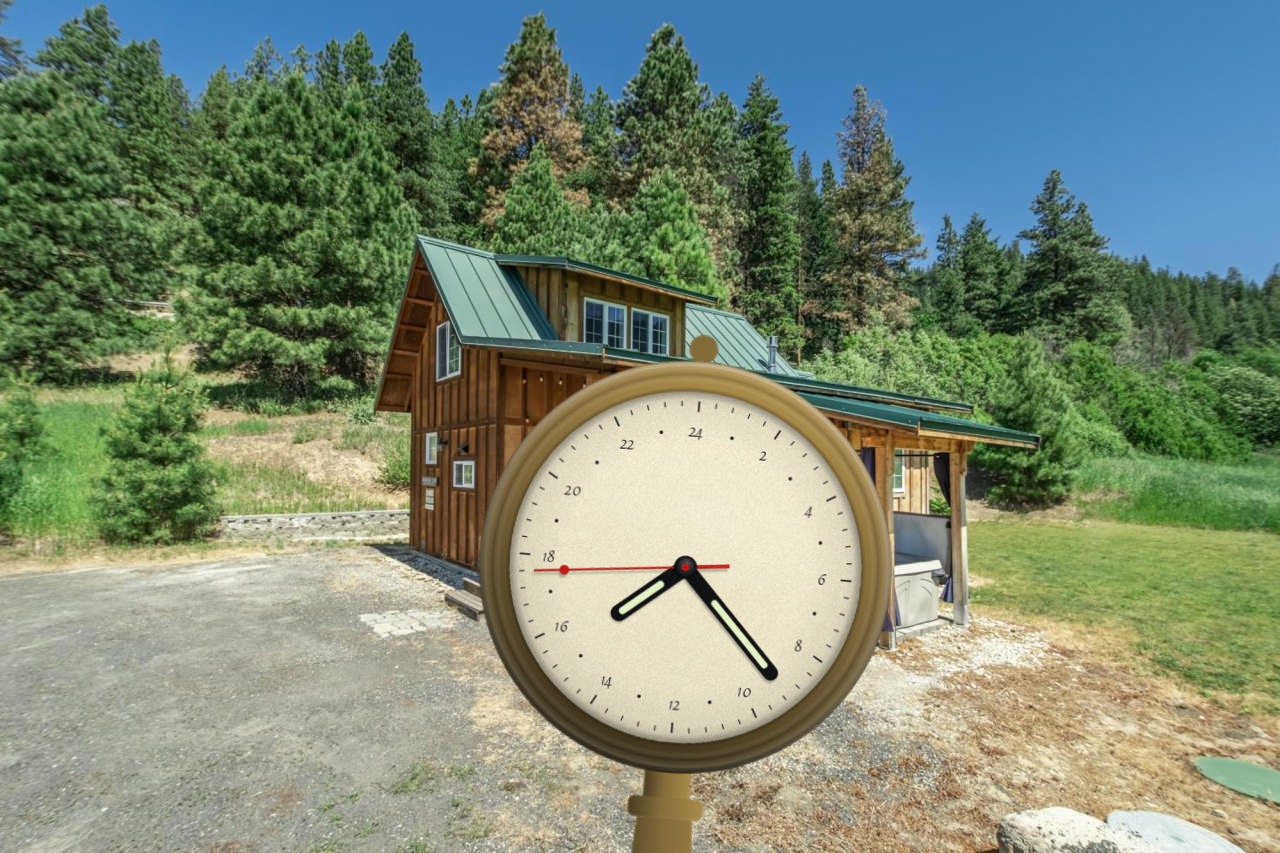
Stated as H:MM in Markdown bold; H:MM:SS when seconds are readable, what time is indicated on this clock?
**15:22:44**
